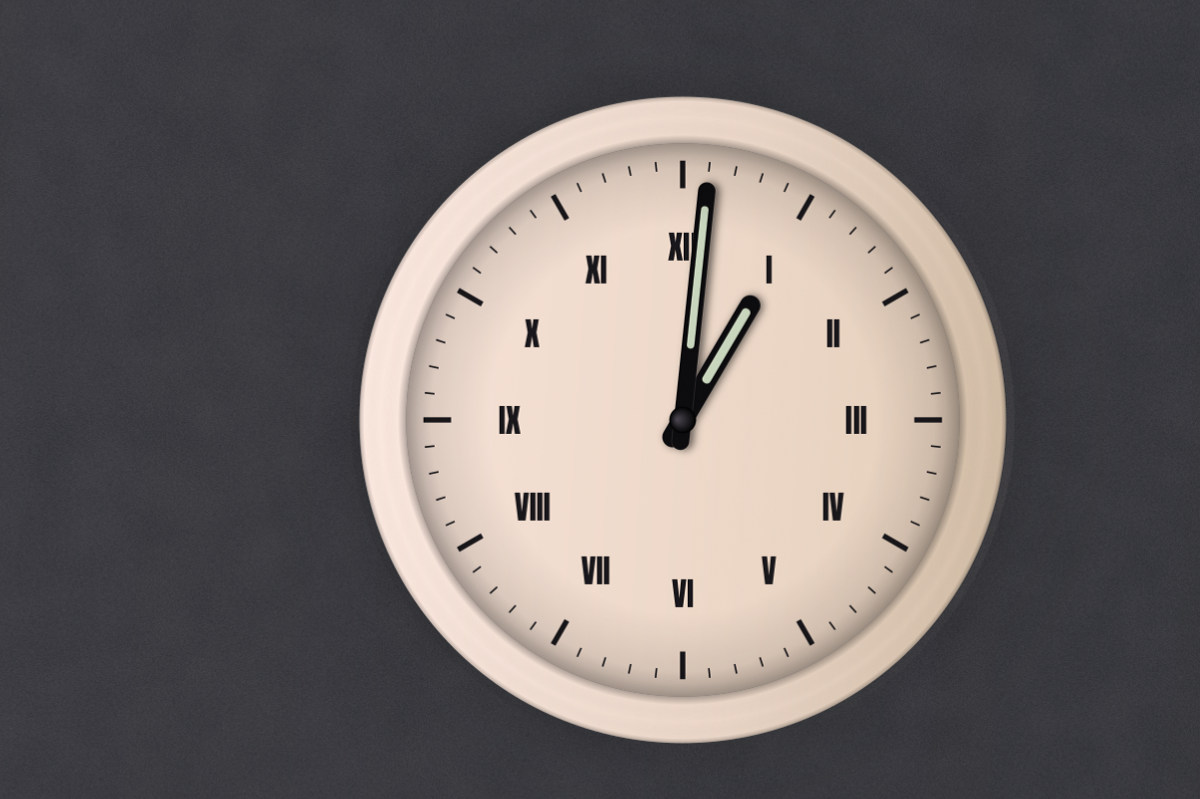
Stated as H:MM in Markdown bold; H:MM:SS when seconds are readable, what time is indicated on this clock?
**1:01**
